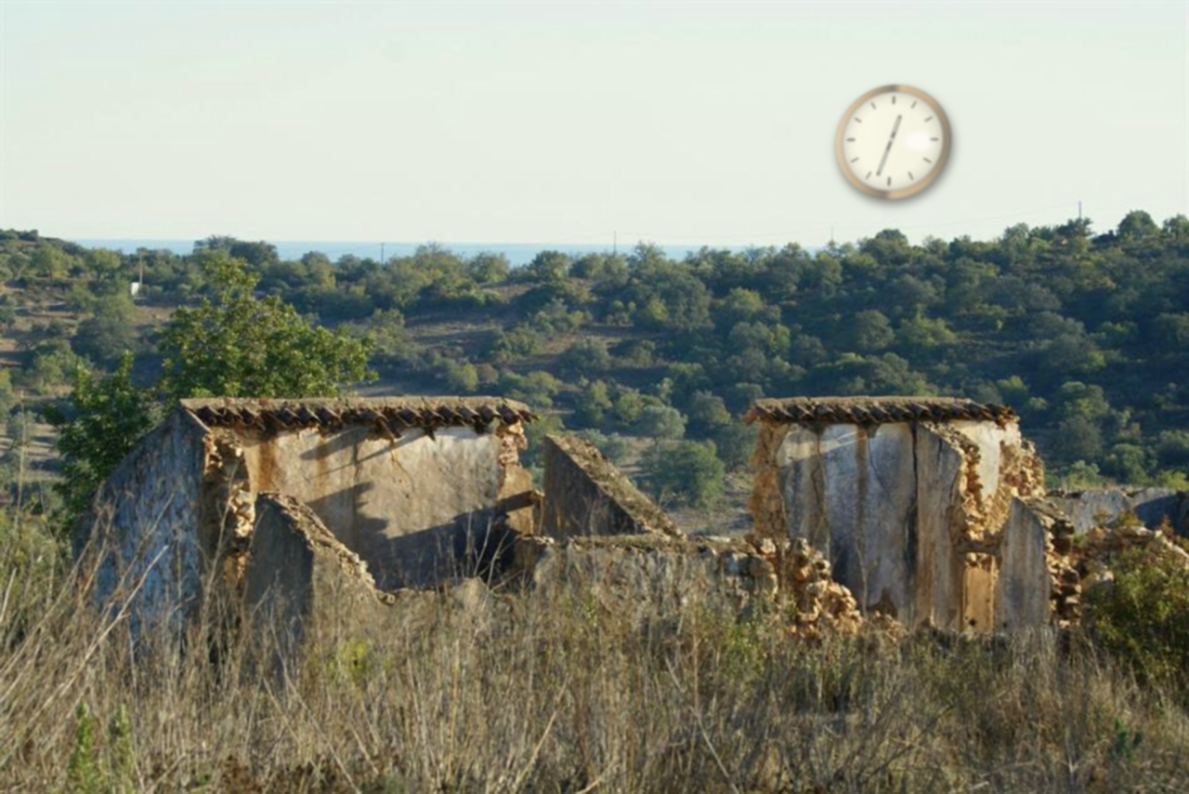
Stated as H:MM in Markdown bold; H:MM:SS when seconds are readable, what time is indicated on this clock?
**12:33**
